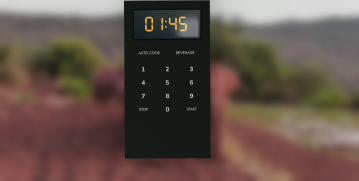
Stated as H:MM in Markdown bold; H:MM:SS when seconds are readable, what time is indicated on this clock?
**1:45**
